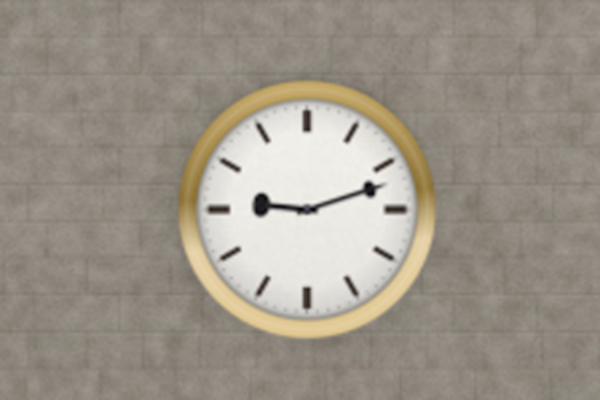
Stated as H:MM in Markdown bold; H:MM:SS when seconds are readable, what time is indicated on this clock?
**9:12**
